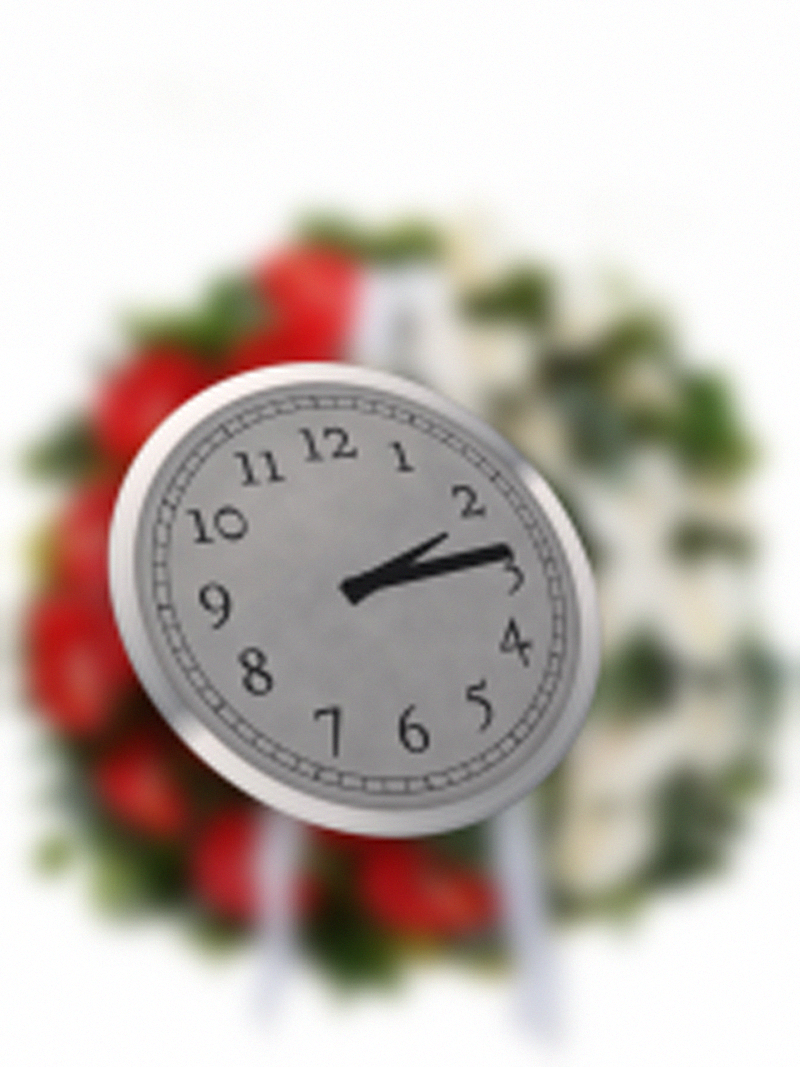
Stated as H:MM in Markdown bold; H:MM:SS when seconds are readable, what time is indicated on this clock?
**2:14**
